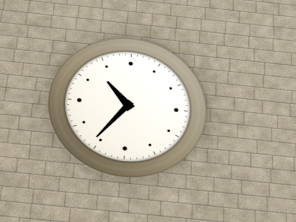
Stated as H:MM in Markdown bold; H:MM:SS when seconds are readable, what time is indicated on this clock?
**10:36**
